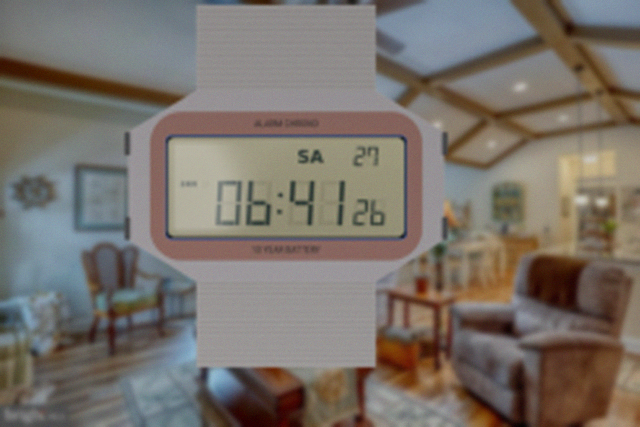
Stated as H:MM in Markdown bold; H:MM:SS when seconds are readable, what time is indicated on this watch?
**6:41:26**
